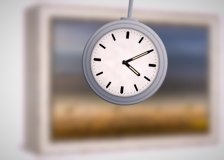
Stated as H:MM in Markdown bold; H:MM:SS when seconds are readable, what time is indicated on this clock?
**4:10**
